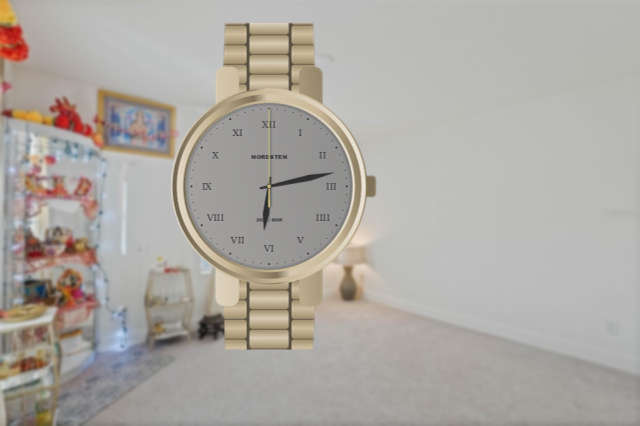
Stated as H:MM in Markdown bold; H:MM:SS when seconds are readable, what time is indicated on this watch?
**6:13:00**
